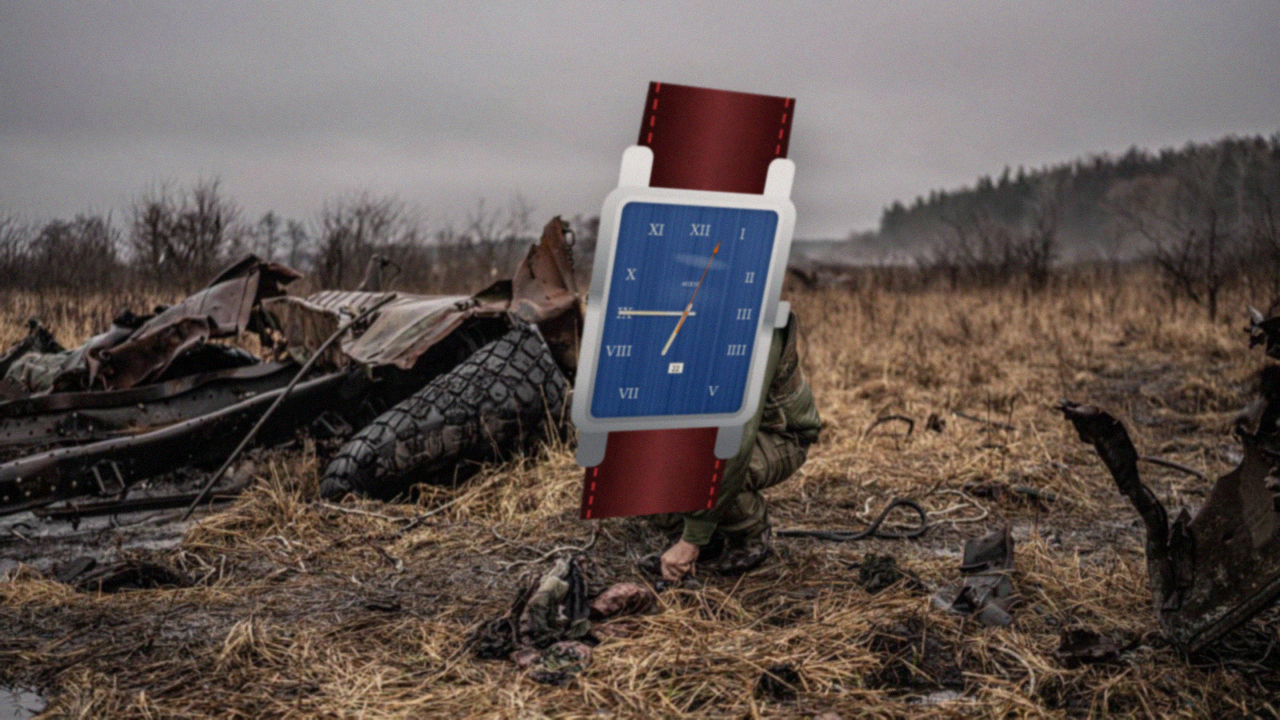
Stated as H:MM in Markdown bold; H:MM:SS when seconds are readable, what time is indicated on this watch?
**6:45:03**
